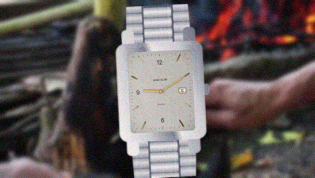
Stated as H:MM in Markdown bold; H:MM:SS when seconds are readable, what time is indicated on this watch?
**9:10**
